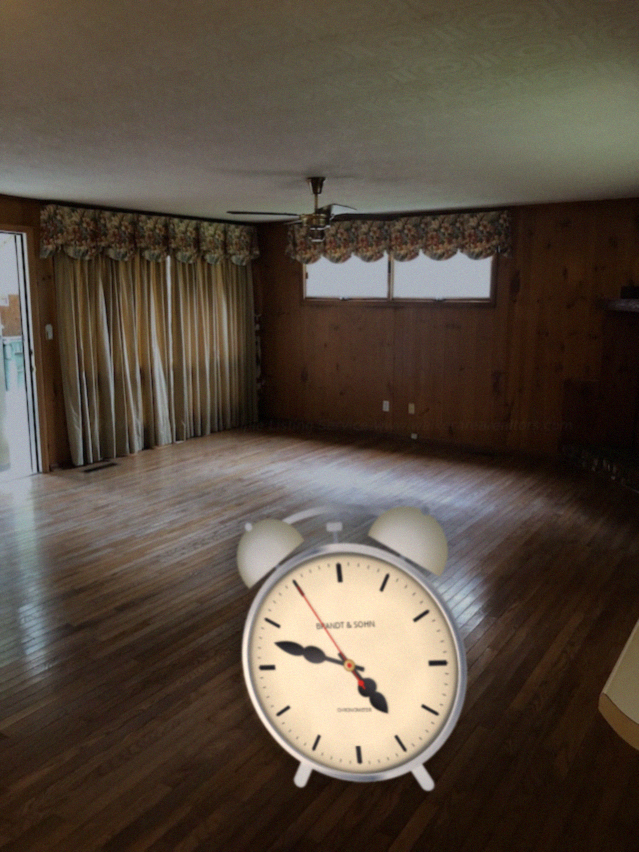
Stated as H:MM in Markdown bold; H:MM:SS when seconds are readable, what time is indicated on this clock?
**4:47:55**
